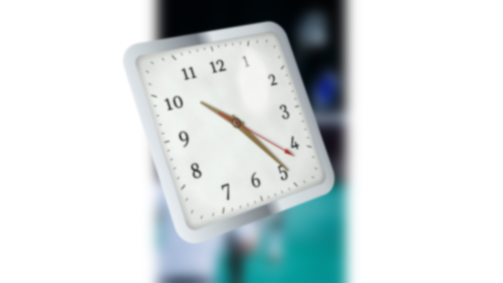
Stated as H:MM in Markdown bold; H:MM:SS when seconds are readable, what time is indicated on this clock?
**10:24:22**
